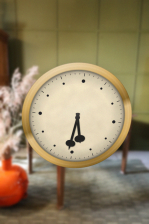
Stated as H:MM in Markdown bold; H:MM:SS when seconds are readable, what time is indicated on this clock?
**5:31**
